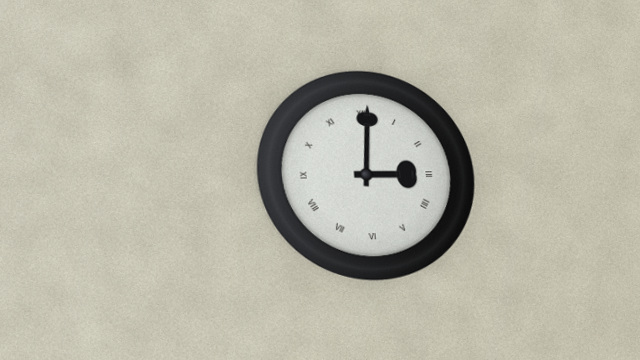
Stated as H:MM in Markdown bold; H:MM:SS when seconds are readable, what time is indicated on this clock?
**3:01**
